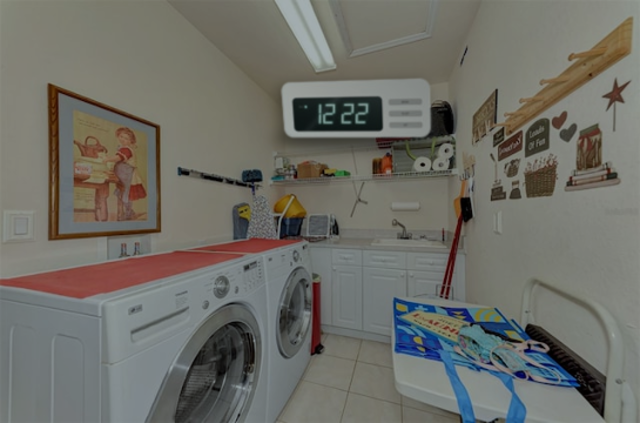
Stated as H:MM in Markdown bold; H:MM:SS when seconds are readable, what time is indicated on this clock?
**12:22**
